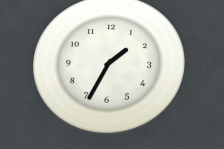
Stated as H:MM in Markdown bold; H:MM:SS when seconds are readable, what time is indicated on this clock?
**1:34**
